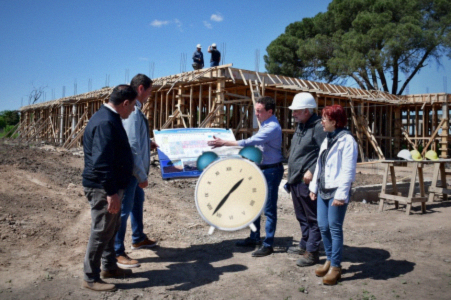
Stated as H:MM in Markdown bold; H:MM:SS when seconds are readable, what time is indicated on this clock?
**1:37**
